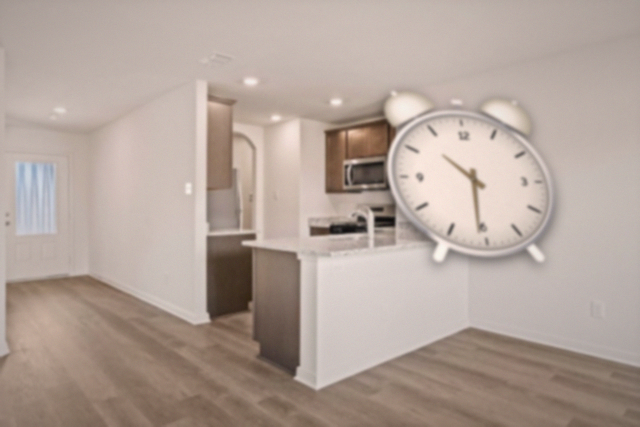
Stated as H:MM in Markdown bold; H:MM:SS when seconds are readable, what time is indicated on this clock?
**10:31**
